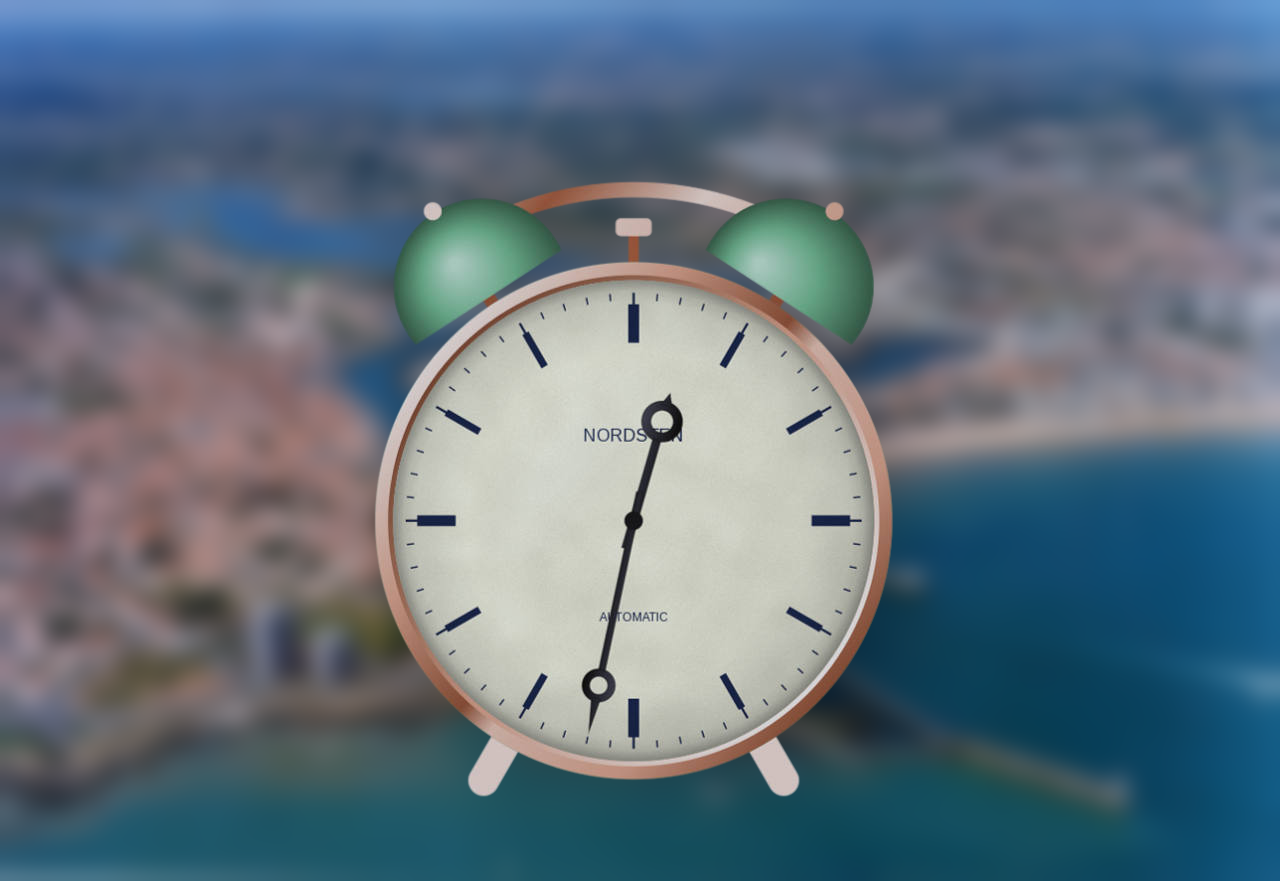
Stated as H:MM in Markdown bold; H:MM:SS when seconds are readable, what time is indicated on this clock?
**12:32**
